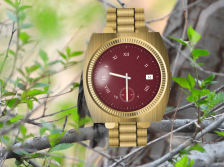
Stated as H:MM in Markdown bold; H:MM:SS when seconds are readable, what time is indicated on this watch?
**9:30**
